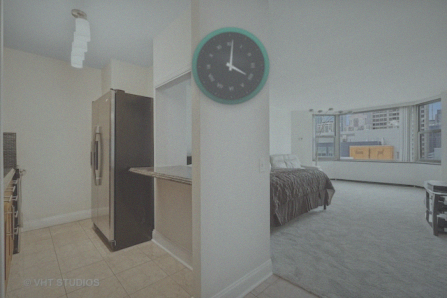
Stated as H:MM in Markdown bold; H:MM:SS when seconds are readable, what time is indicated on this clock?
**4:01**
